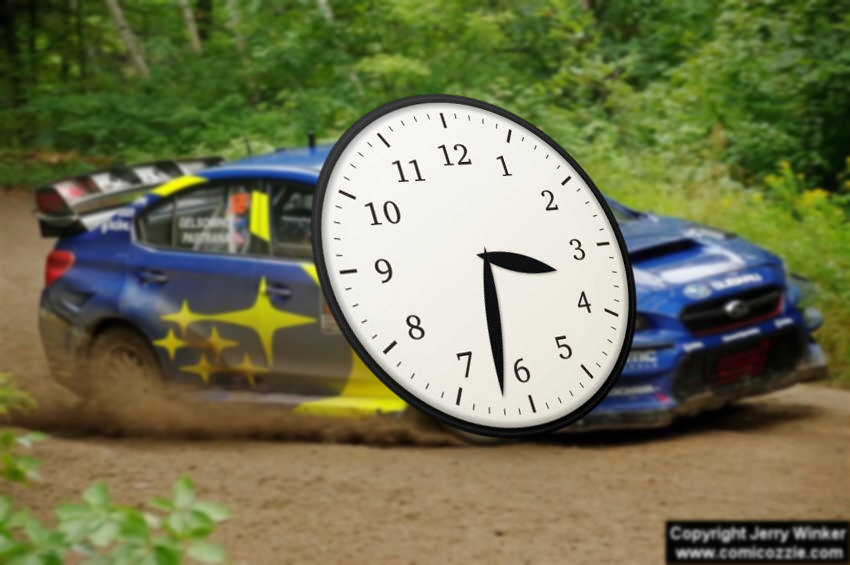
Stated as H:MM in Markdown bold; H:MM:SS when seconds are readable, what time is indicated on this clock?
**3:32**
